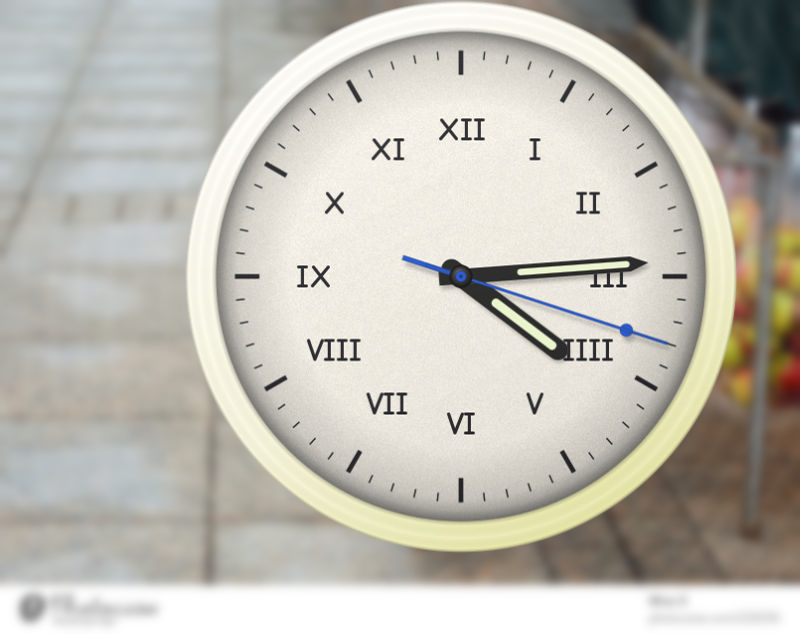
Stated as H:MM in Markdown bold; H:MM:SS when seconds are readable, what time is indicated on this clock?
**4:14:18**
